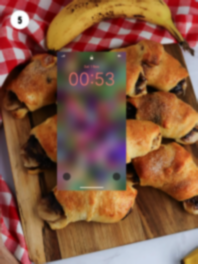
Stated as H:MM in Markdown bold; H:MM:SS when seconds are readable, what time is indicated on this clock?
**0:53**
